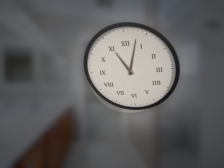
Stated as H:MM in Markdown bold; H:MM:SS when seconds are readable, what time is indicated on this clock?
**11:03**
